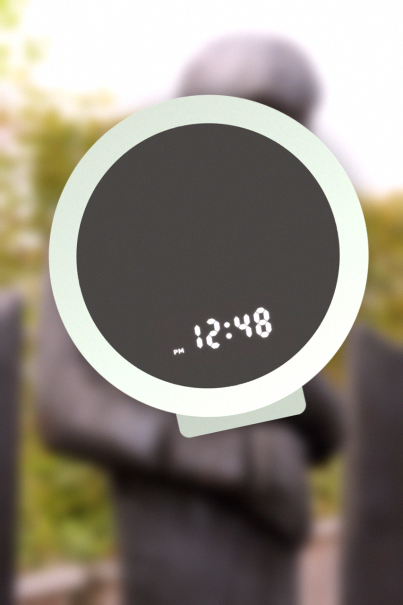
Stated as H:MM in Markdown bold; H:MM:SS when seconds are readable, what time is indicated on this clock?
**12:48**
